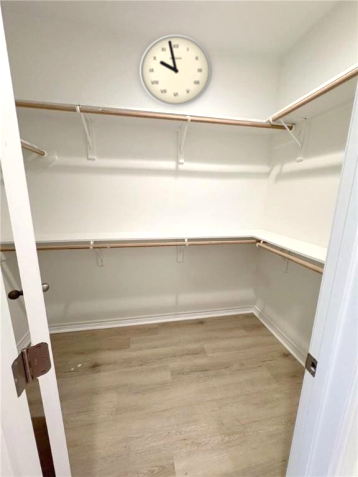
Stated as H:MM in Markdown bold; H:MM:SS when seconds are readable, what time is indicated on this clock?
**9:58**
